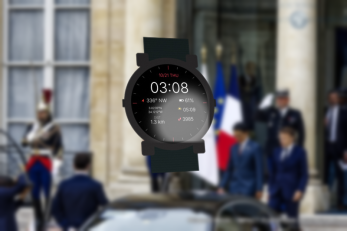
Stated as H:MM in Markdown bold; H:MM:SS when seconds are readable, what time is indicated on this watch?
**3:08**
